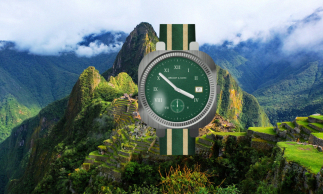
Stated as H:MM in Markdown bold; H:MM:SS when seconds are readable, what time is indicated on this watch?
**3:52**
